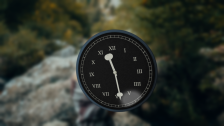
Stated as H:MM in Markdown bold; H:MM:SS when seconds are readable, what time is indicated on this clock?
**11:29**
